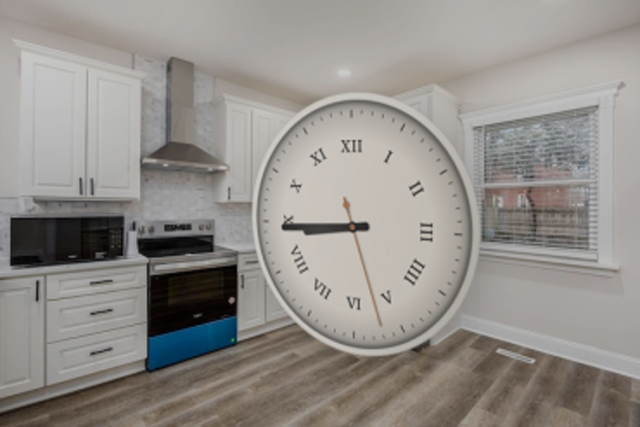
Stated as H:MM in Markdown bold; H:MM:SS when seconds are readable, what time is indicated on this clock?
**8:44:27**
